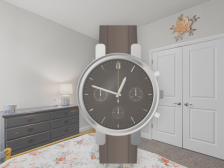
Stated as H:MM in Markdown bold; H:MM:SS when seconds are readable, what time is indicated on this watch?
**12:48**
